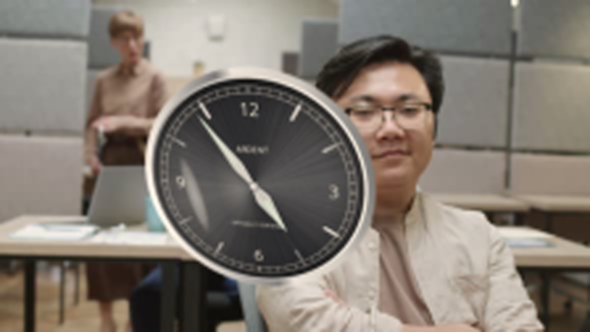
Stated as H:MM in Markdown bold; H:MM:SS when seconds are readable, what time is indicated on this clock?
**4:54**
